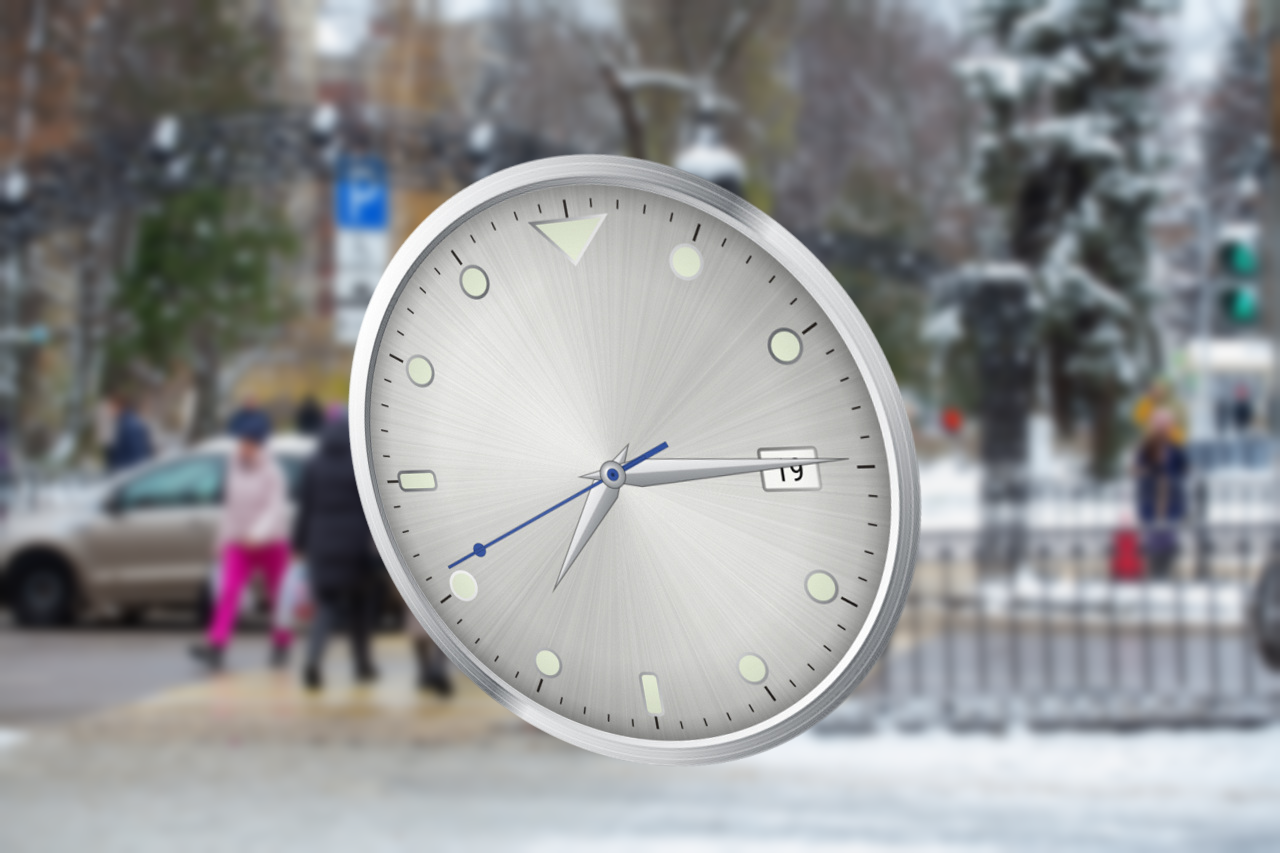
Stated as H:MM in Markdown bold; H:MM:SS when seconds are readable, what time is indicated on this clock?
**7:14:41**
